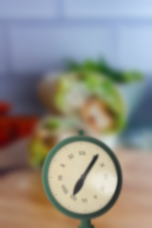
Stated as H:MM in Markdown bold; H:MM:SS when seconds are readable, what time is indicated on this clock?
**7:06**
